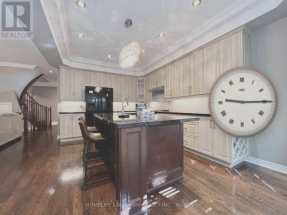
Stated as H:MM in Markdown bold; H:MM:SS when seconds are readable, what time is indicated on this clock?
**9:15**
